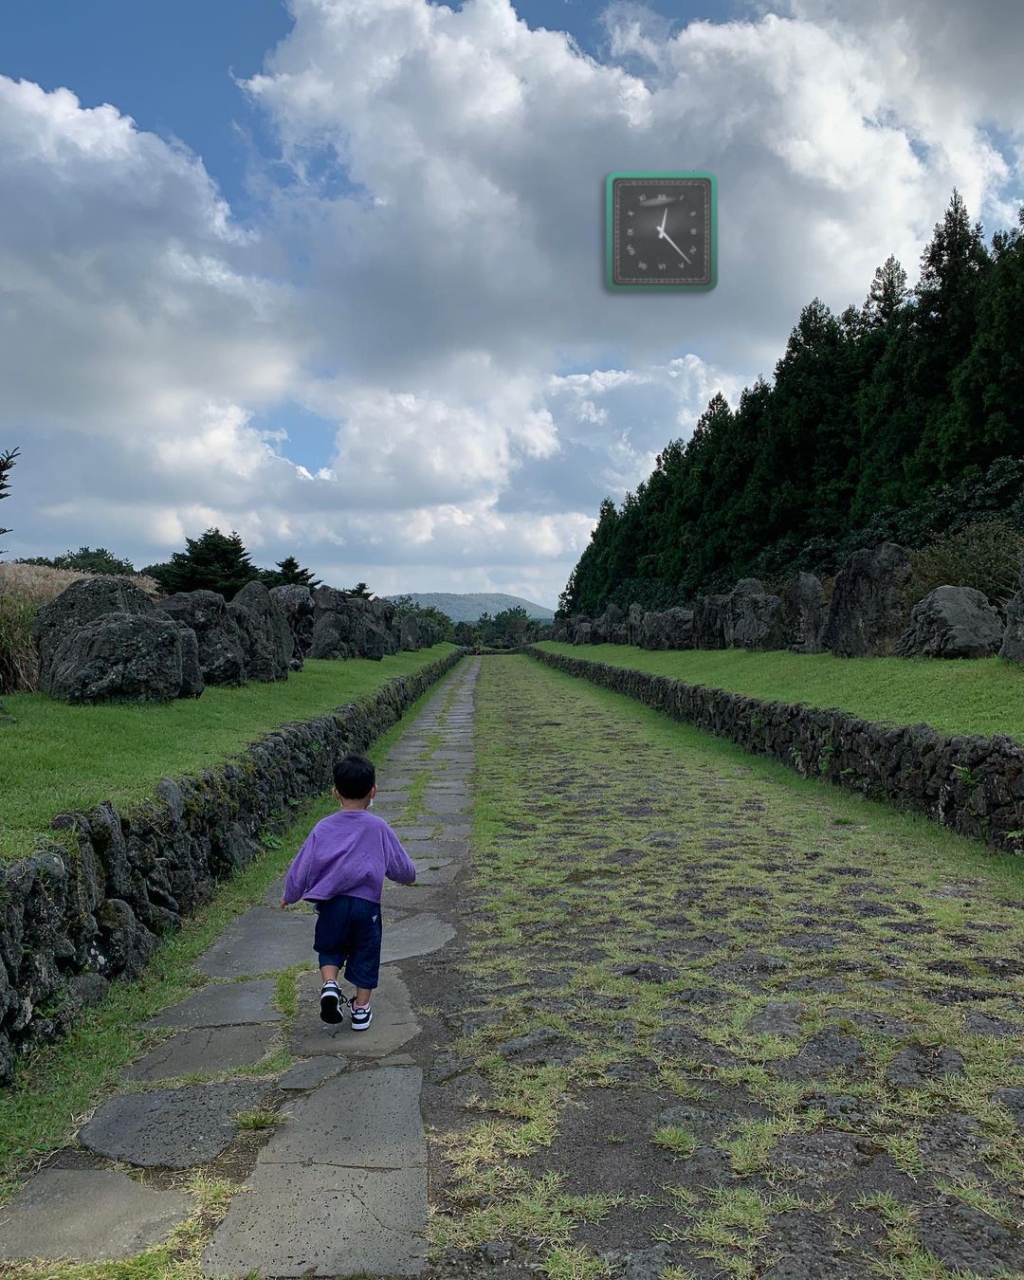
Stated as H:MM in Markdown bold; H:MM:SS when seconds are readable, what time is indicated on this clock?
**12:23**
